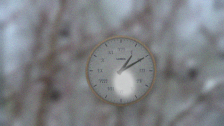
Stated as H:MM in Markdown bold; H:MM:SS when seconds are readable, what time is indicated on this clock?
**1:10**
